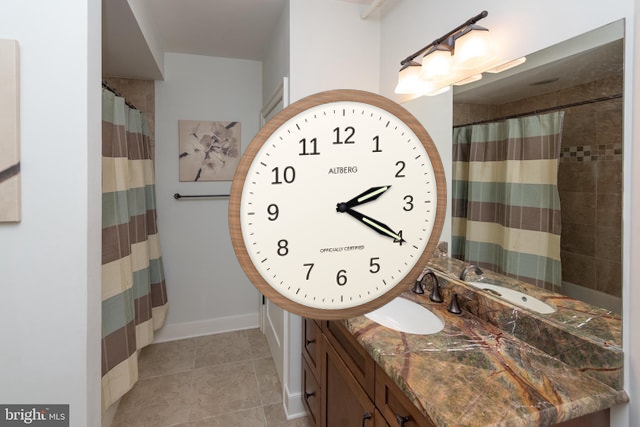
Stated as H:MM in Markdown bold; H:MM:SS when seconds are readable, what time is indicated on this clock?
**2:20**
